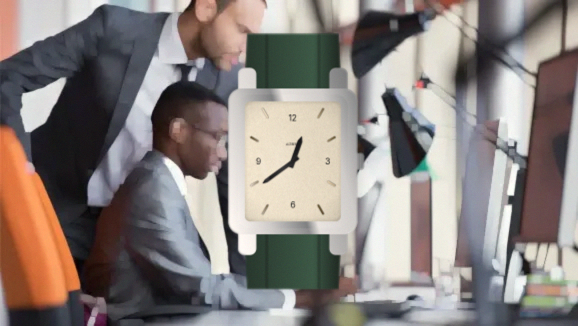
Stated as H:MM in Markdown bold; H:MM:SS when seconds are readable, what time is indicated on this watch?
**12:39**
